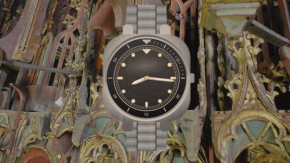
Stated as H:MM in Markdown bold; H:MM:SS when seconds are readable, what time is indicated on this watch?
**8:16**
